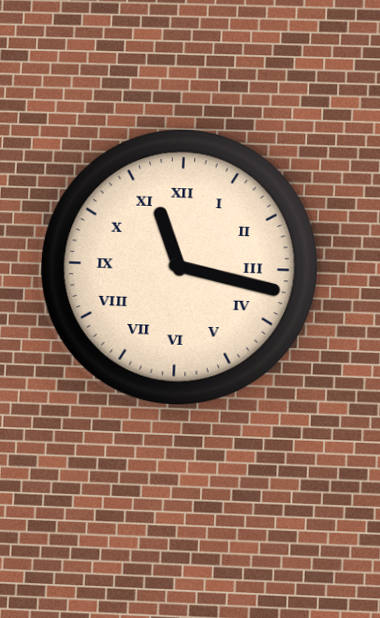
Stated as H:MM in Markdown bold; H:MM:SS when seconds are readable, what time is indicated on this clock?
**11:17**
